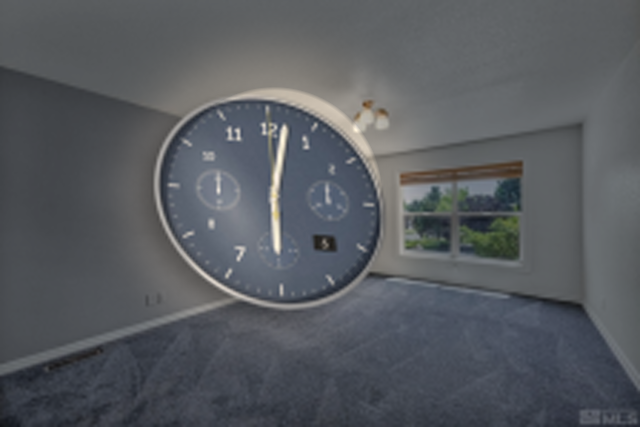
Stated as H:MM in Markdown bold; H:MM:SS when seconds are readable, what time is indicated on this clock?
**6:02**
